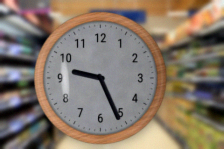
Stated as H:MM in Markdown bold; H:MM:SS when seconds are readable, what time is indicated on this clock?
**9:26**
